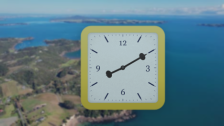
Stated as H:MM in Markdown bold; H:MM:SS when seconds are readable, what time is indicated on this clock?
**8:10**
